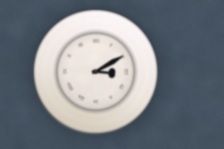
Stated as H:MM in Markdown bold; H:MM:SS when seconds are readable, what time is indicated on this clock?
**3:10**
